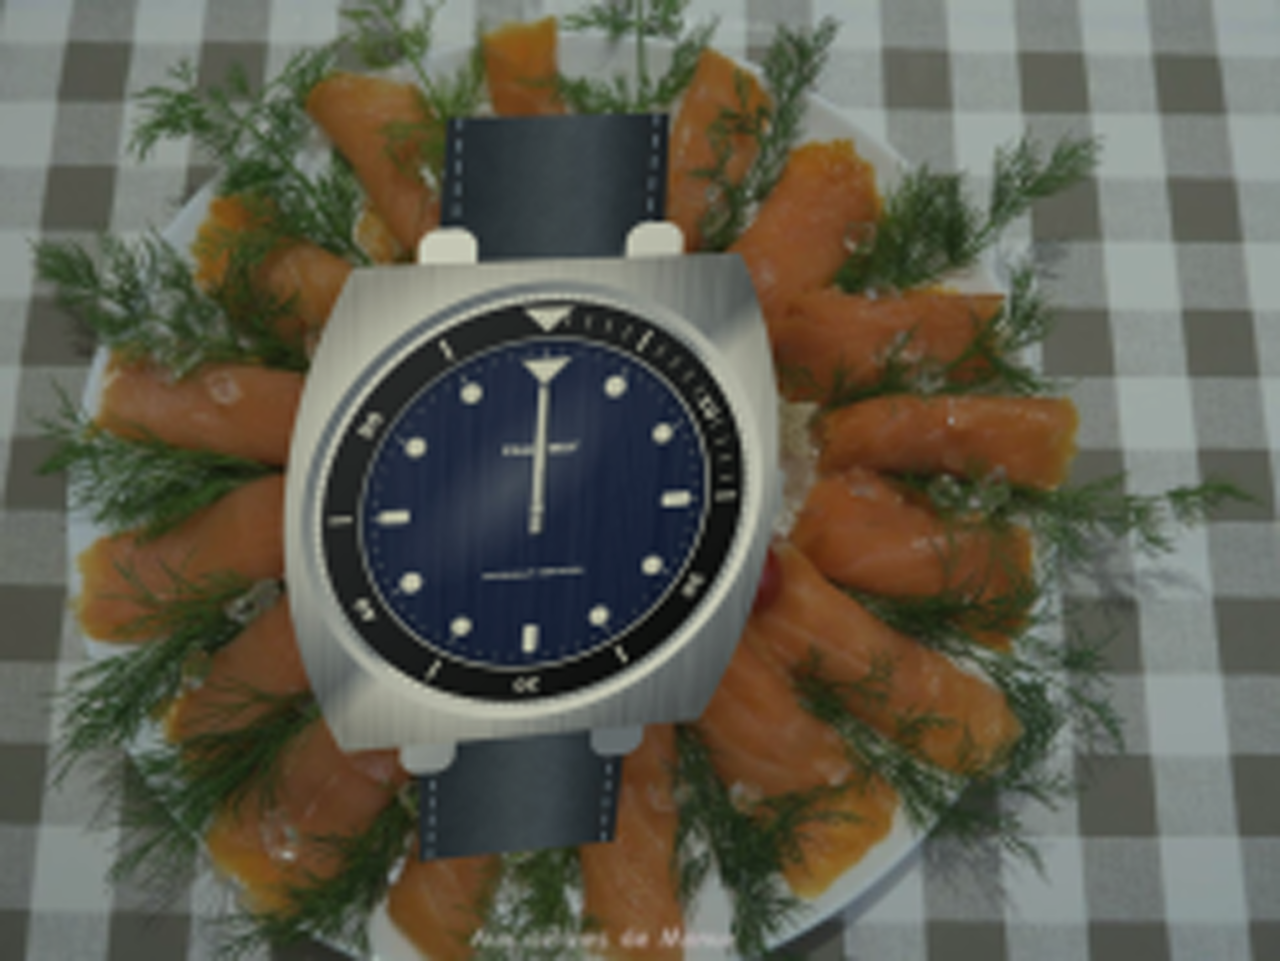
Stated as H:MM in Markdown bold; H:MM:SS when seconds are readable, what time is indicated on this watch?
**12:00**
